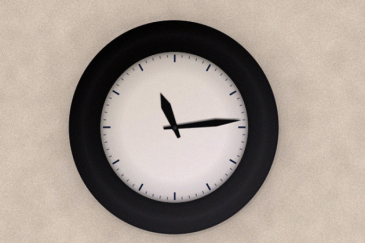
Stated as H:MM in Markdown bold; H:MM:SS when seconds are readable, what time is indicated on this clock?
**11:14**
